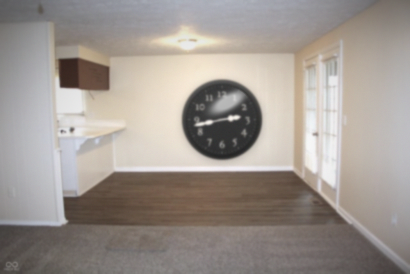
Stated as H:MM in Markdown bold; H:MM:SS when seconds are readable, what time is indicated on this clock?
**2:43**
